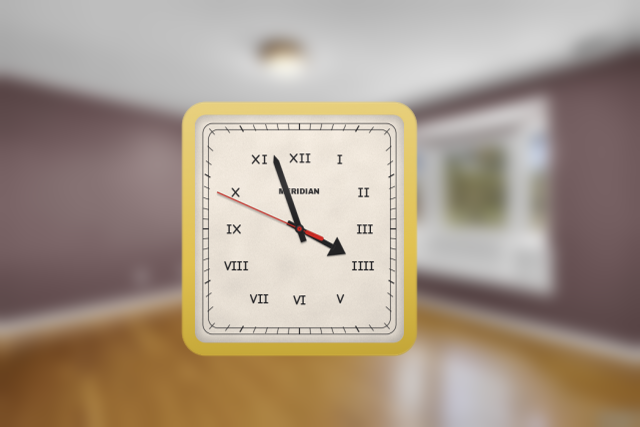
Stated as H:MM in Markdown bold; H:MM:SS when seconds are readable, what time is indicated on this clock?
**3:56:49**
